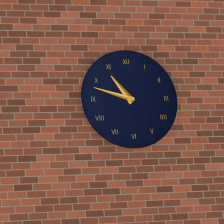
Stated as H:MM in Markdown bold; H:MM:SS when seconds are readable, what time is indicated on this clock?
**10:48**
